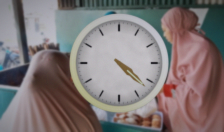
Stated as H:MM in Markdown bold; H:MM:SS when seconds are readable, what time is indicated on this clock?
**4:22**
